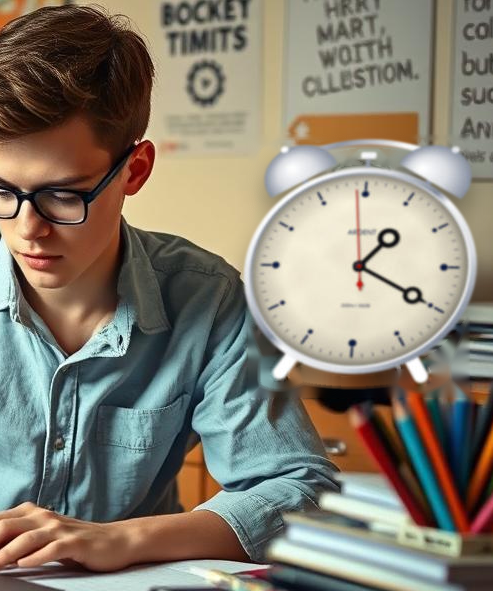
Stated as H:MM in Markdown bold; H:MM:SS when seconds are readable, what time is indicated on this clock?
**1:19:59**
